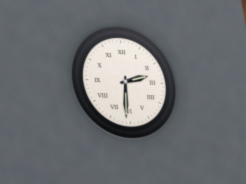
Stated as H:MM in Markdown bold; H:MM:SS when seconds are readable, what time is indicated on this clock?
**2:31**
